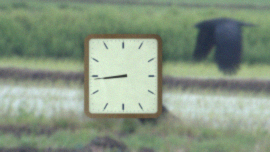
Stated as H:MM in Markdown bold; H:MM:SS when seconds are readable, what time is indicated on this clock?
**8:44**
